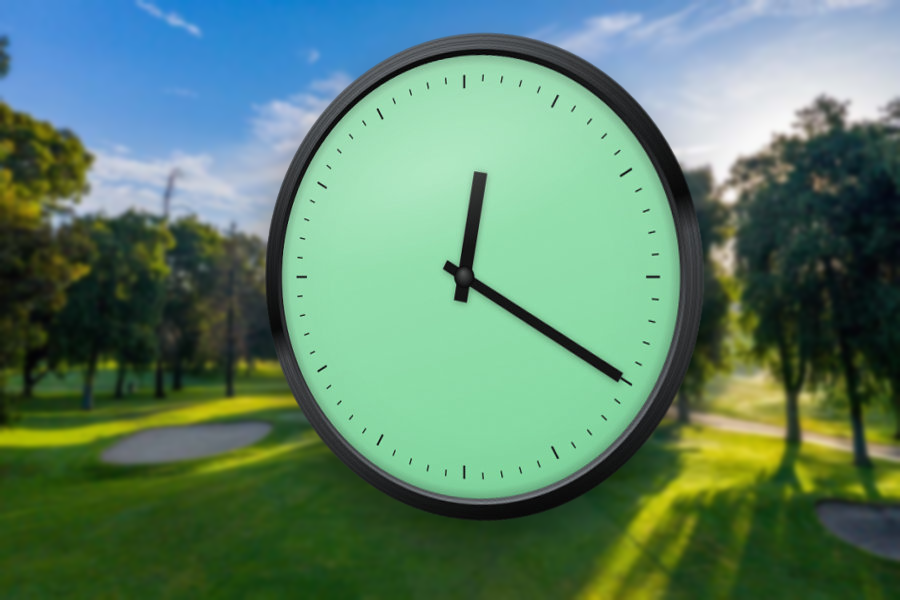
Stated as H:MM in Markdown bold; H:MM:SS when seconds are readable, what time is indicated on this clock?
**12:20**
